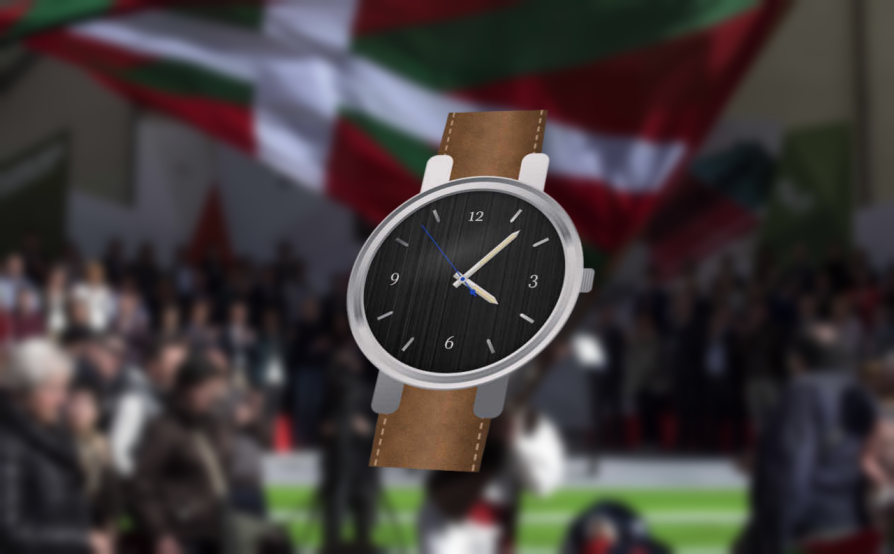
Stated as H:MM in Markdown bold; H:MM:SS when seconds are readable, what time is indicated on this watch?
**4:06:53**
